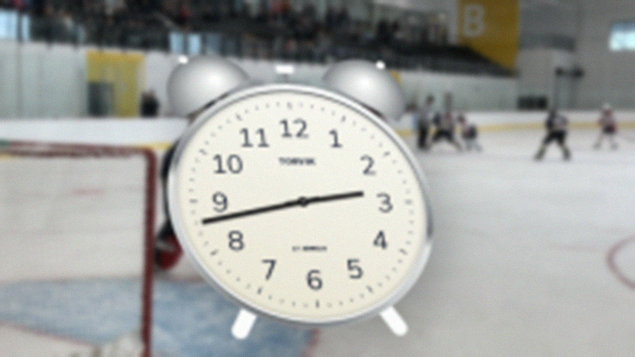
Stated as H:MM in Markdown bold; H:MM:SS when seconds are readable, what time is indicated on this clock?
**2:43**
